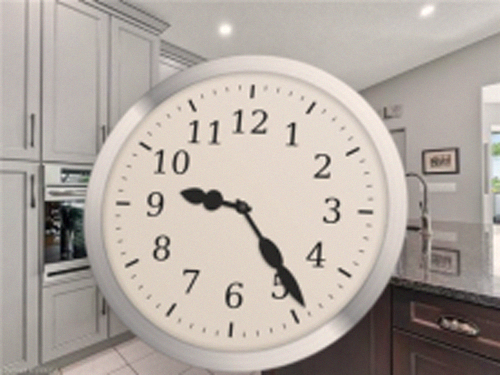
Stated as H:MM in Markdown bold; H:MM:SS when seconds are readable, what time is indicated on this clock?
**9:24**
